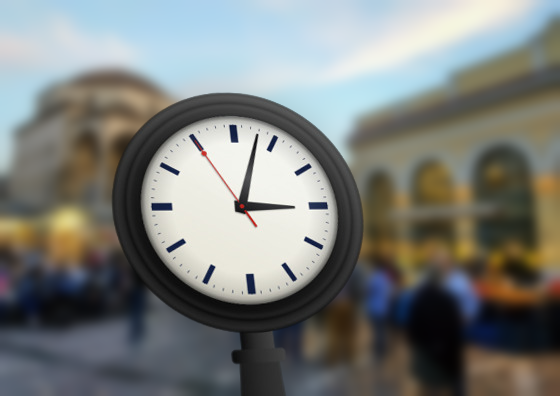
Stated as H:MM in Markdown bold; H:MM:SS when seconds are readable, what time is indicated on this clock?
**3:02:55**
